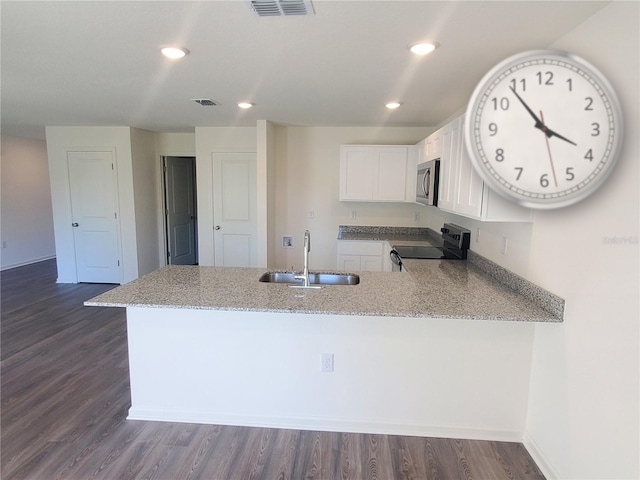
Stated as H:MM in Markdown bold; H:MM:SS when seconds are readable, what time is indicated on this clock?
**3:53:28**
